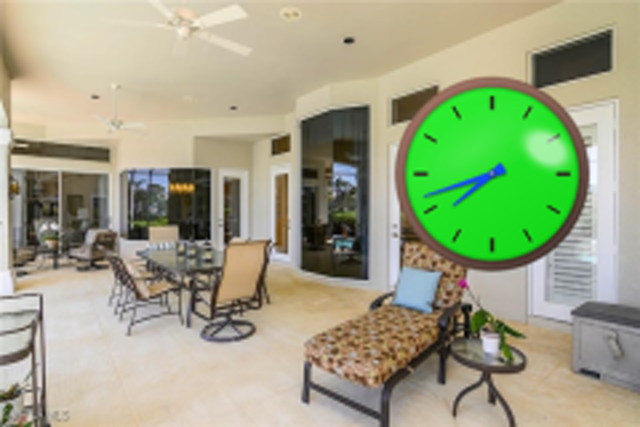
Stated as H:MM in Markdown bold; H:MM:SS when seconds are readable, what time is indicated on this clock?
**7:42**
